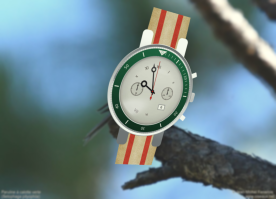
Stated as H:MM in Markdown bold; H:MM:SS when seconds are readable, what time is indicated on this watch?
**9:58**
